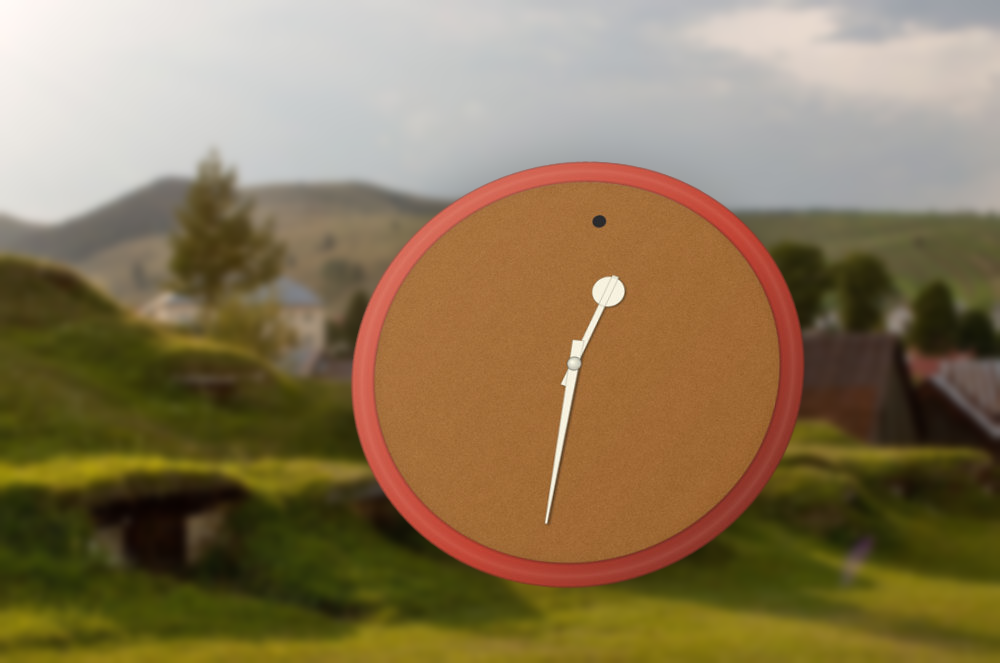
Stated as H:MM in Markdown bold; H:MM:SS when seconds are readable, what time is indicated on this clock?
**12:30**
